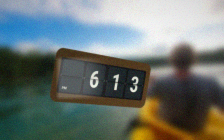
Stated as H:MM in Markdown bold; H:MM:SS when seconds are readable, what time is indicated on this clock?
**6:13**
